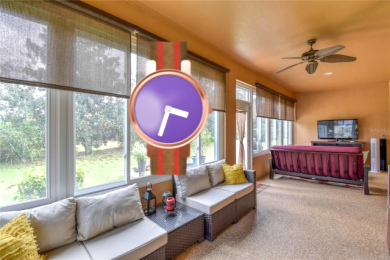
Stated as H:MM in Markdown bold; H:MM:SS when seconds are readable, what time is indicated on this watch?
**3:33**
